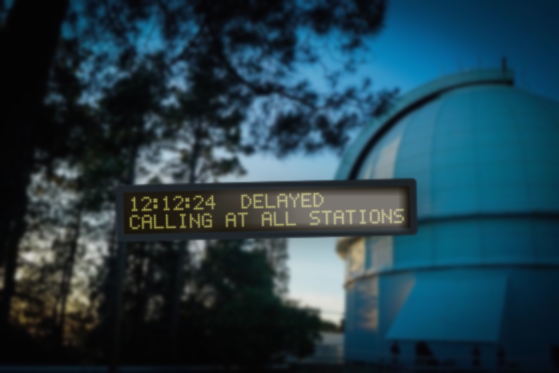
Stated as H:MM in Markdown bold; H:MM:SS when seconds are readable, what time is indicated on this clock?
**12:12:24**
